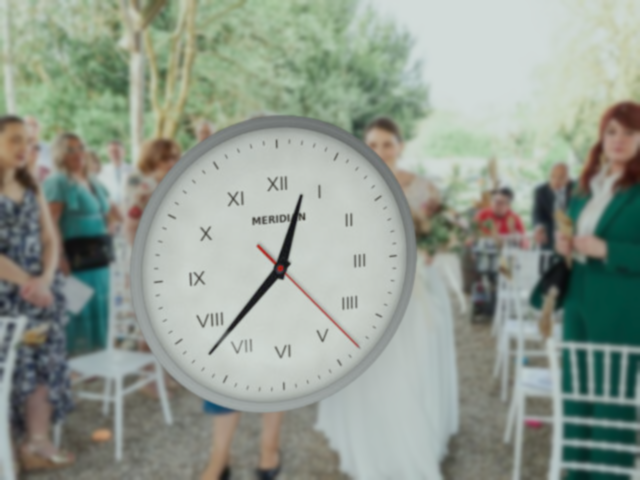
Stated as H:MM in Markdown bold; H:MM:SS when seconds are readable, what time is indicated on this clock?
**12:37:23**
